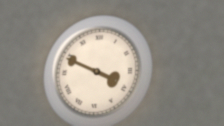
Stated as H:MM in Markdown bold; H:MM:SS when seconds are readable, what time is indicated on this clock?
**3:49**
